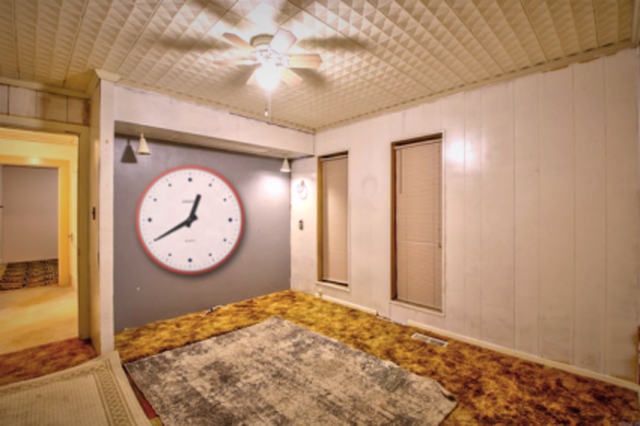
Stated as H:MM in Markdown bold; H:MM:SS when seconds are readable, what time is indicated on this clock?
**12:40**
